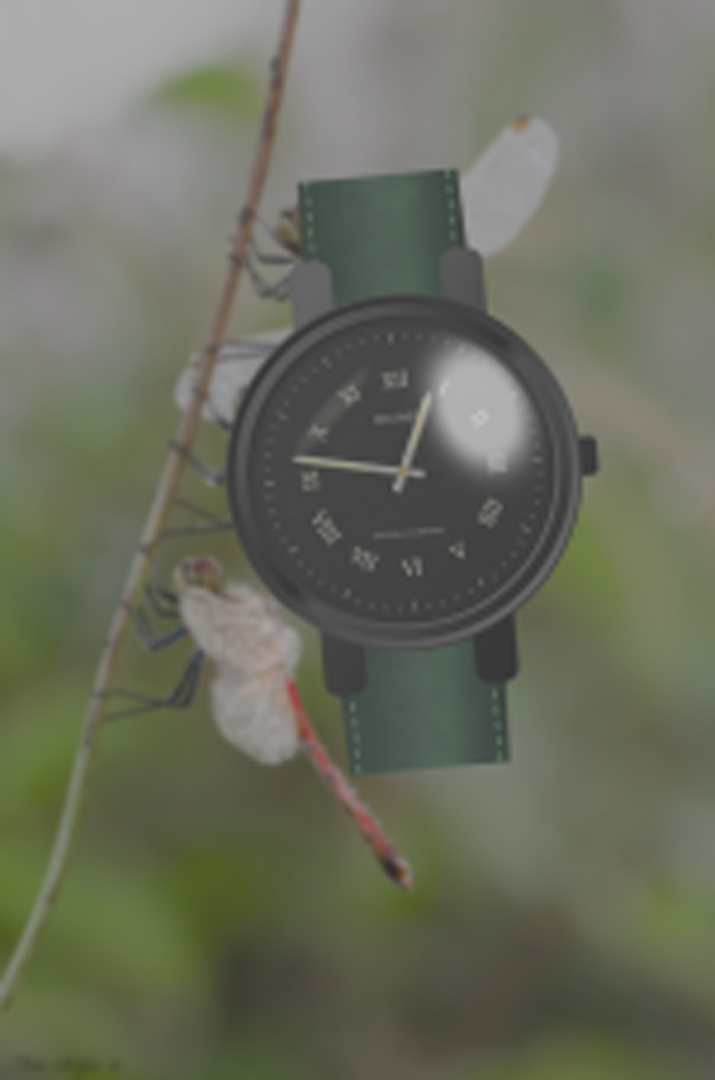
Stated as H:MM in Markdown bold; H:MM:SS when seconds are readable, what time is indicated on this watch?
**12:47**
